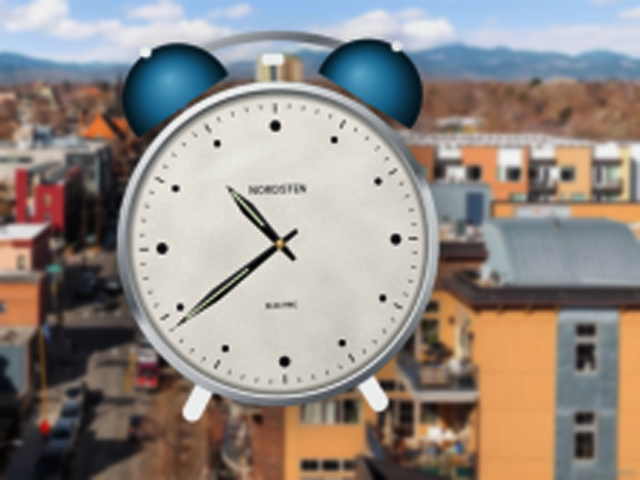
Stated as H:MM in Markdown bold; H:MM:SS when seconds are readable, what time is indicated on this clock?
**10:39**
